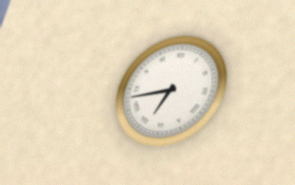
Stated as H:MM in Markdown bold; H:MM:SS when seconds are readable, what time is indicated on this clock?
**6:43**
